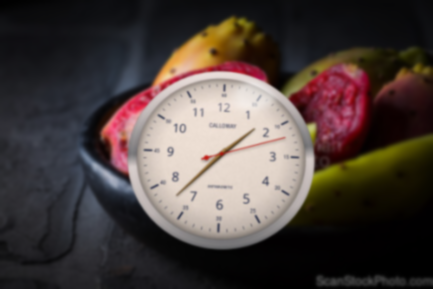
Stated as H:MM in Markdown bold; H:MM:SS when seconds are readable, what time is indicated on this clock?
**1:37:12**
